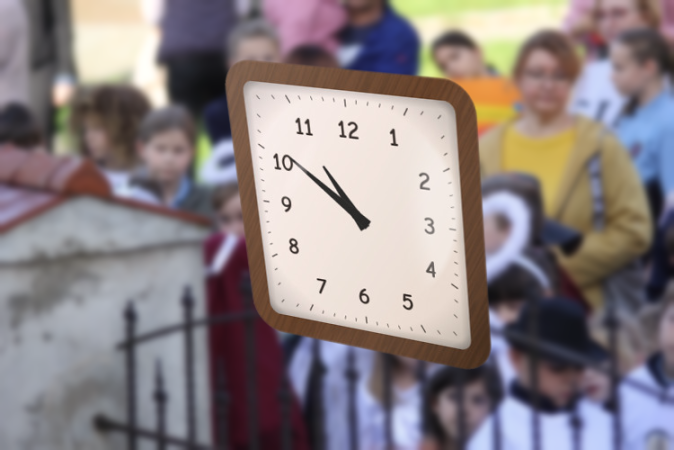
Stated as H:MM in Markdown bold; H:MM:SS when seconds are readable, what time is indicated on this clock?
**10:51**
